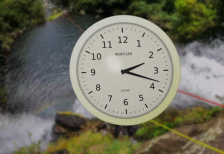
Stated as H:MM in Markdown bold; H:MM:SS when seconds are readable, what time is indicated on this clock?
**2:18**
